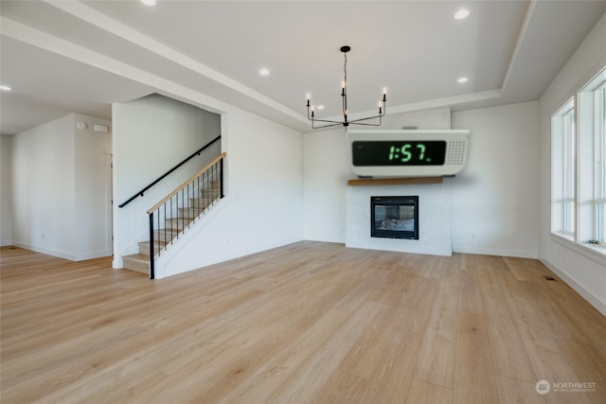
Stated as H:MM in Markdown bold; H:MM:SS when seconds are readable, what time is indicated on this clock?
**1:57**
